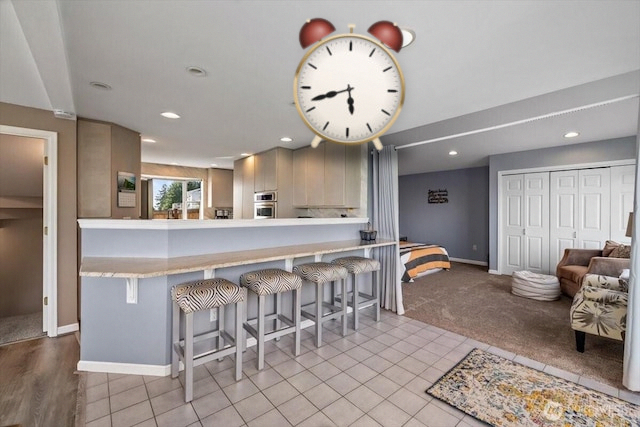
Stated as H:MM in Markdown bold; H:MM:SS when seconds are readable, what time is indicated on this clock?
**5:42**
